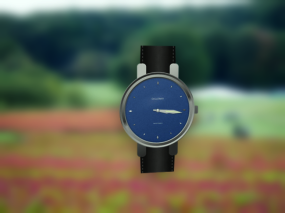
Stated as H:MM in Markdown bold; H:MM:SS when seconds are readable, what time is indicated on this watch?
**3:16**
